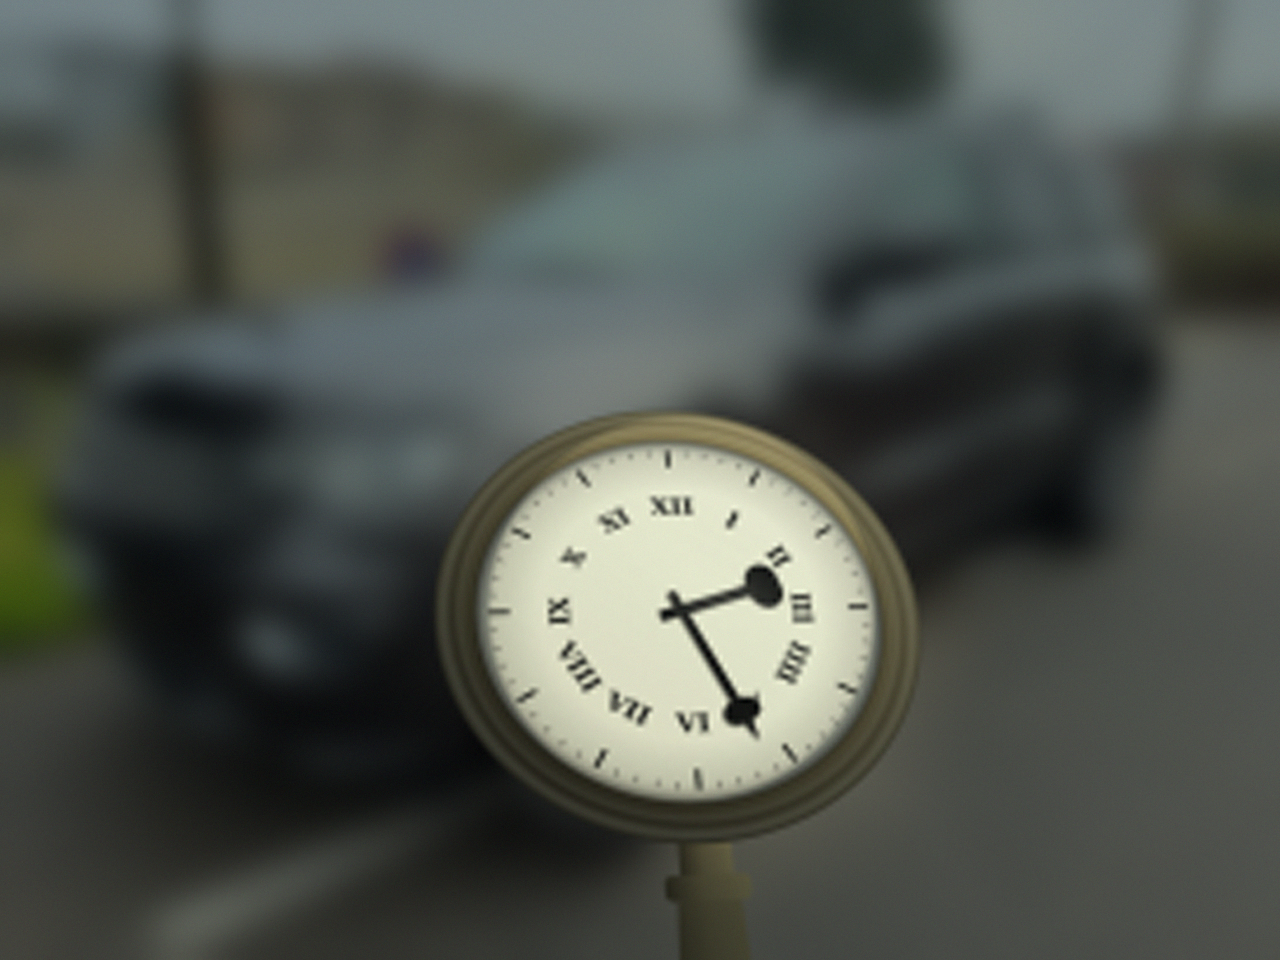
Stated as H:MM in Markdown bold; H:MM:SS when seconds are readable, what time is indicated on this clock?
**2:26**
